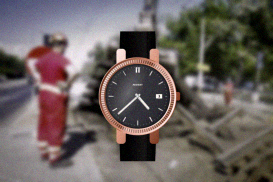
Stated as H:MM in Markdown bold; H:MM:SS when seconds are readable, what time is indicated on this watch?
**4:38**
